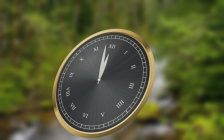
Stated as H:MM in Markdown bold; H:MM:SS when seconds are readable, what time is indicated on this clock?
**11:58**
